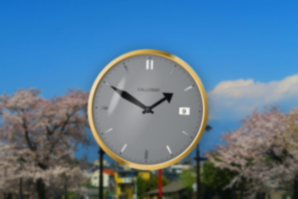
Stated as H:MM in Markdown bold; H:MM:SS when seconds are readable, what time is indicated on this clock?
**1:50**
